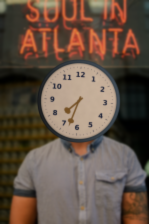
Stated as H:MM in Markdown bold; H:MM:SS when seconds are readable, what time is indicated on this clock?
**7:33**
